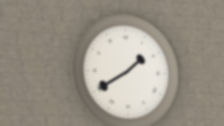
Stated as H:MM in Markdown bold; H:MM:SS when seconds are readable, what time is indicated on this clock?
**1:40**
